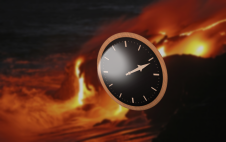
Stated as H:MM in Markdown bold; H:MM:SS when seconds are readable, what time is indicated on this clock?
**2:11**
